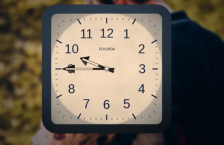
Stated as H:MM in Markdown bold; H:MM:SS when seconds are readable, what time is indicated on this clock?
**9:45**
